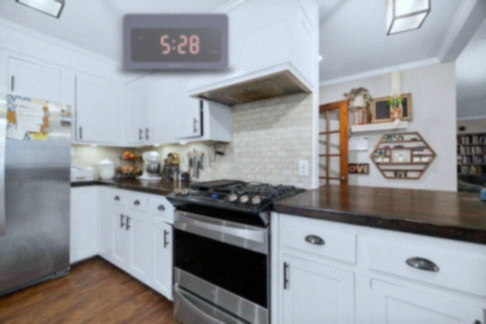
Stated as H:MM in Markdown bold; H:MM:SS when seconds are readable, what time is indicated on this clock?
**5:28**
